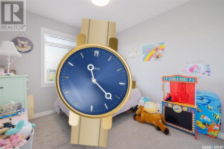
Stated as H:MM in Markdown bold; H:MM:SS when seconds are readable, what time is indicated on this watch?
**11:22**
